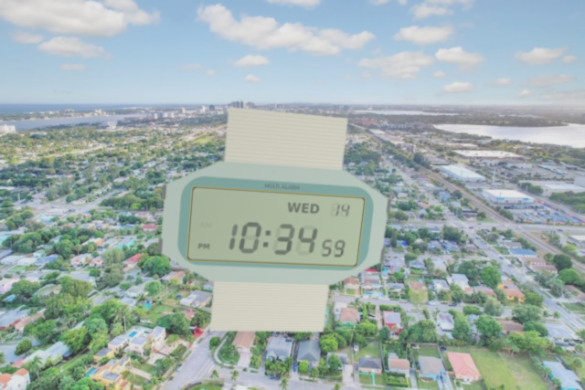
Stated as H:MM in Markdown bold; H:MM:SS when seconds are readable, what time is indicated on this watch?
**10:34:59**
